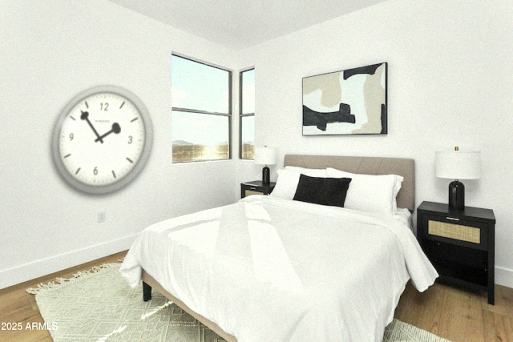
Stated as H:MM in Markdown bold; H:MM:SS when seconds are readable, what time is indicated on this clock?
**1:53**
